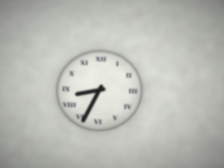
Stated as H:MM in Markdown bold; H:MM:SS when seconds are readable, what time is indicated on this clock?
**8:34**
